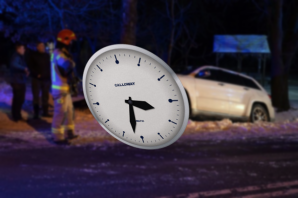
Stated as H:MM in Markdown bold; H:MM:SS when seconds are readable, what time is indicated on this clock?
**3:32**
